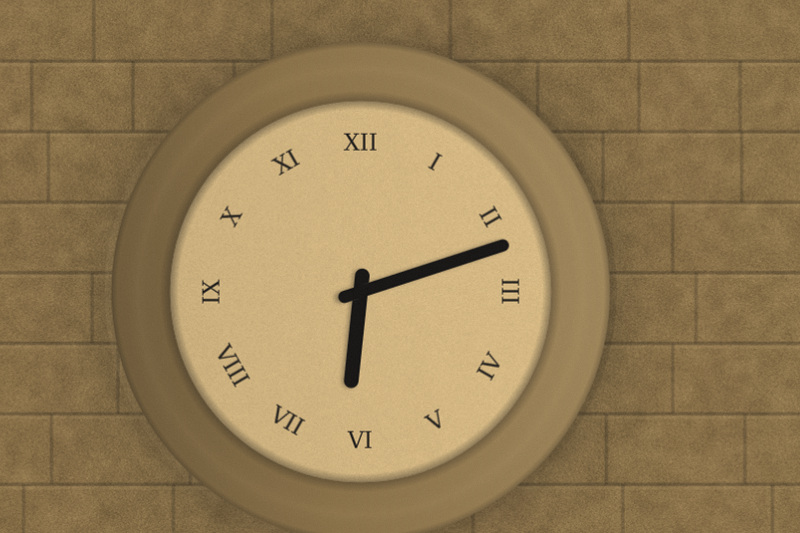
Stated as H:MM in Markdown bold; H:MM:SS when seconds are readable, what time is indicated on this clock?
**6:12**
